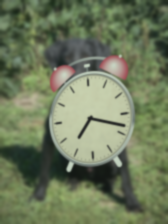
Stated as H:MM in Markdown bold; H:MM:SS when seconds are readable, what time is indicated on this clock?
**7:18**
